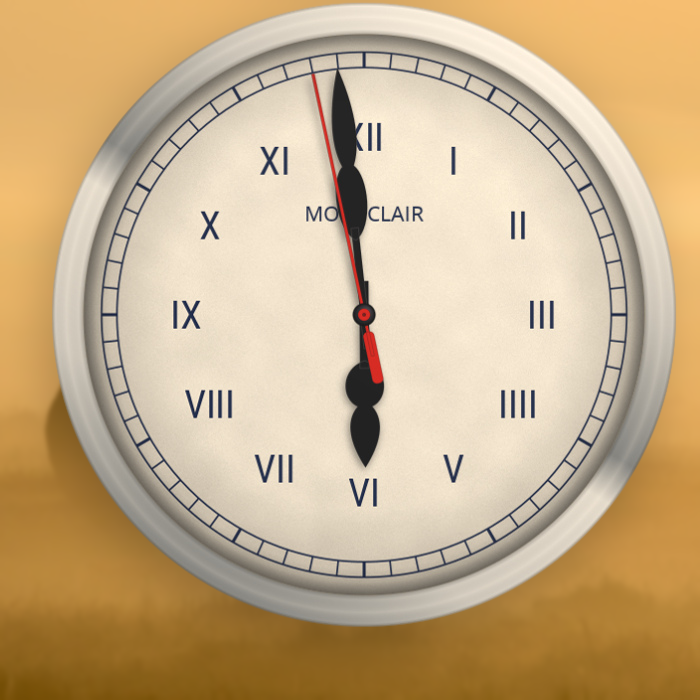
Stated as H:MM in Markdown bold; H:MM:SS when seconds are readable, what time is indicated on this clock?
**5:58:58**
